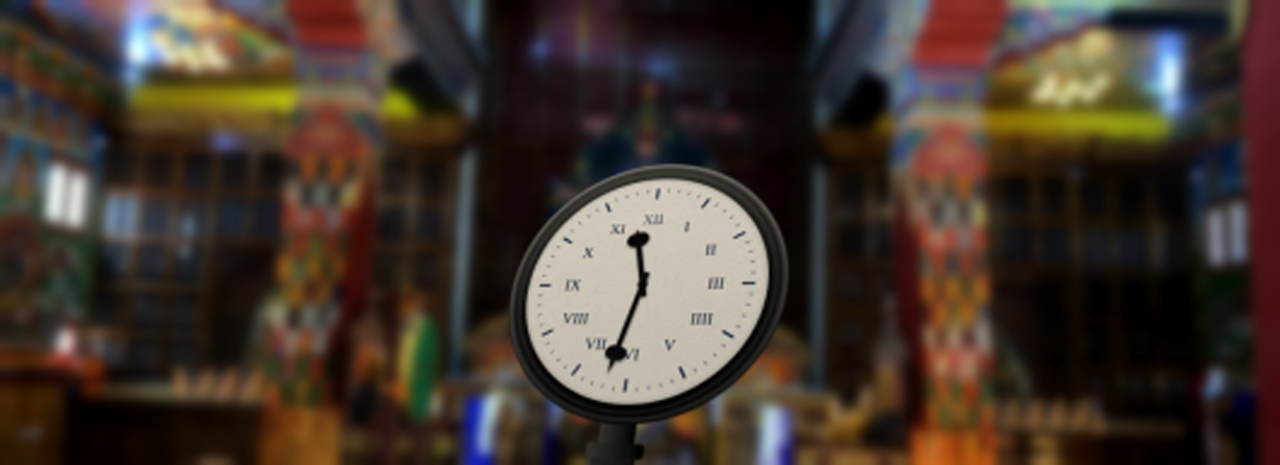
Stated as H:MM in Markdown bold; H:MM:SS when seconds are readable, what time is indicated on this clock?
**11:32**
